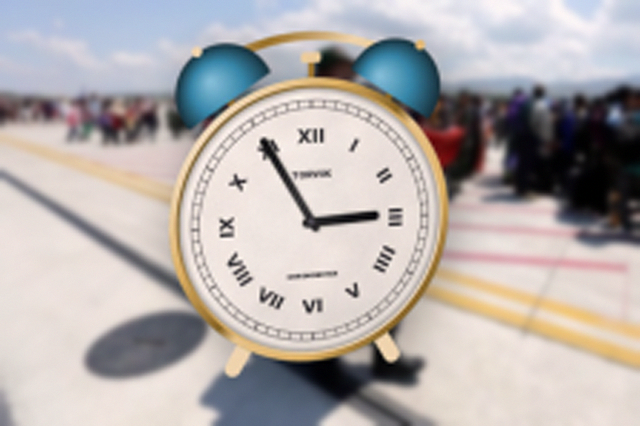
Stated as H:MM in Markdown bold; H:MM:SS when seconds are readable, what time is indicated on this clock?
**2:55**
